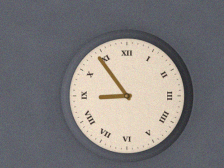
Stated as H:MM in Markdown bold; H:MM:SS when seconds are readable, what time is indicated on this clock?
**8:54**
